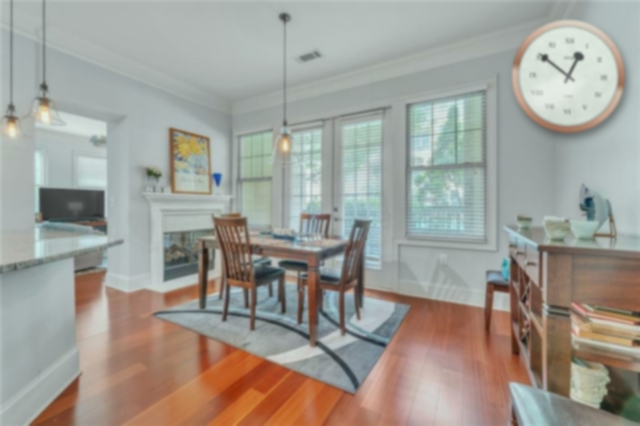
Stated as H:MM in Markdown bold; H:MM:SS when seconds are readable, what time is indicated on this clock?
**12:51**
